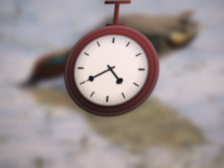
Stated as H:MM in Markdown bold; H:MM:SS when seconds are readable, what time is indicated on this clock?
**4:40**
